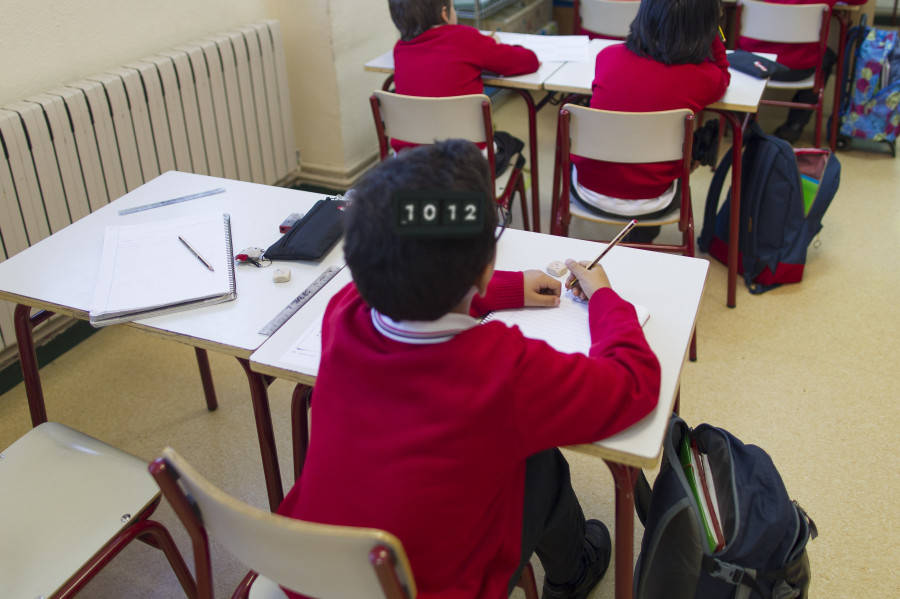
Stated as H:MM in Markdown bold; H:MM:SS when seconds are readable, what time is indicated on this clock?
**10:12**
